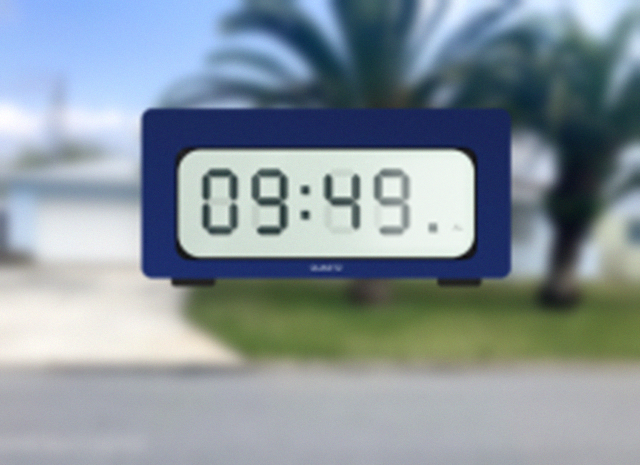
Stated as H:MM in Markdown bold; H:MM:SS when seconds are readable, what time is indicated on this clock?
**9:49**
